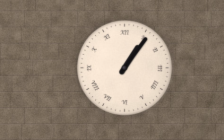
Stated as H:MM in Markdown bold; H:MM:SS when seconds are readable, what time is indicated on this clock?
**1:06**
